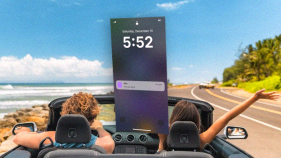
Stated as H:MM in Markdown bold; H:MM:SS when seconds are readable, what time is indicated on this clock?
**5:52**
